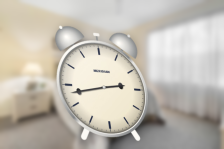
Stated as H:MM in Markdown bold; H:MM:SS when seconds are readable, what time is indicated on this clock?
**2:43**
